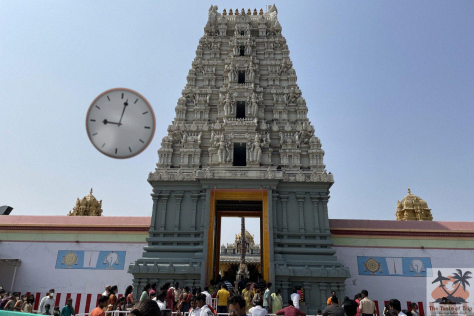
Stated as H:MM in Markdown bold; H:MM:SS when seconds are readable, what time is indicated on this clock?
**9:02**
